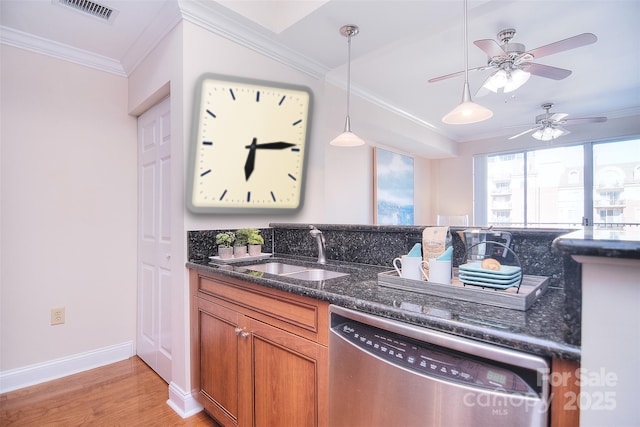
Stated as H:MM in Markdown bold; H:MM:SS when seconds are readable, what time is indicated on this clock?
**6:14**
